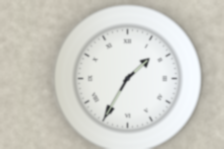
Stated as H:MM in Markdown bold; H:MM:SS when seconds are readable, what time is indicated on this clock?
**1:35**
